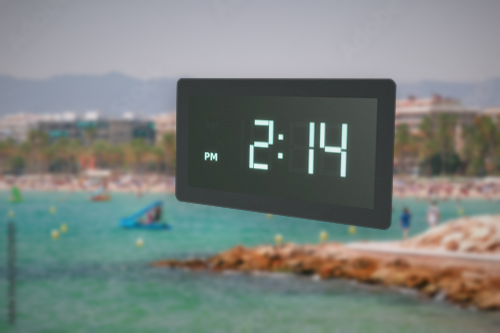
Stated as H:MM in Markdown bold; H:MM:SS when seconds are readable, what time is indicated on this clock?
**2:14**
